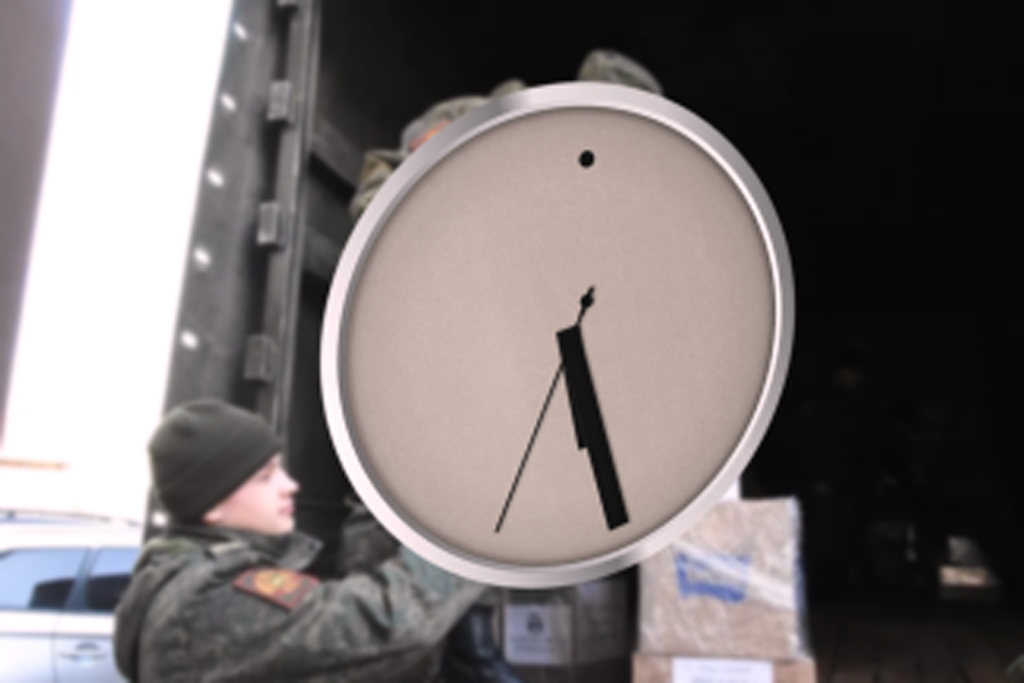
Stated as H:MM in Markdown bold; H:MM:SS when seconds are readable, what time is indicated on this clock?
**5:26:33**
